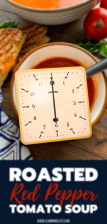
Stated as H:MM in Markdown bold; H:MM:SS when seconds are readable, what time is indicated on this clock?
**6:00**
